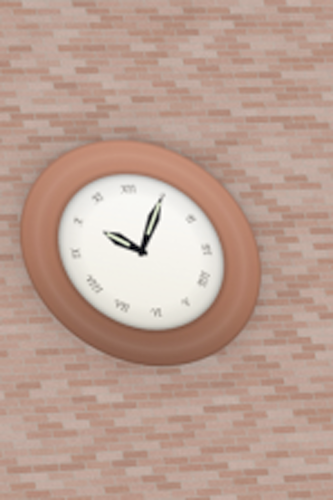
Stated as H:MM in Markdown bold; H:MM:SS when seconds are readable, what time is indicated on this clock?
**10:05**
